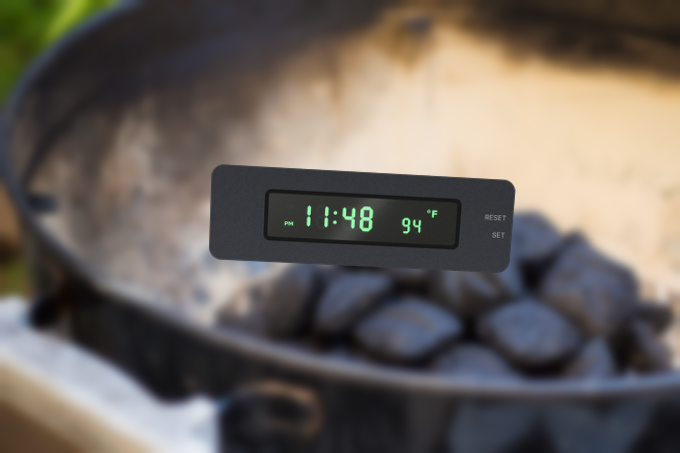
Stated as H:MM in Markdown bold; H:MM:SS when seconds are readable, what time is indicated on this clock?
**11:48**
